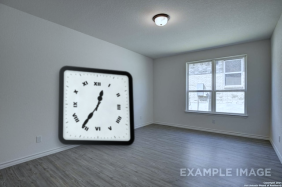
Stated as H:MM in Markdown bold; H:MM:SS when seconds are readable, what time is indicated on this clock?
**12:36**
